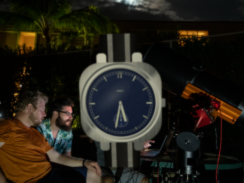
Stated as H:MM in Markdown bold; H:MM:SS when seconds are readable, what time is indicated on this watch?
**5:32**
